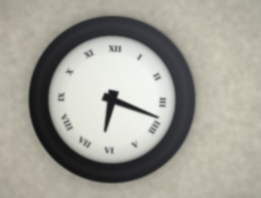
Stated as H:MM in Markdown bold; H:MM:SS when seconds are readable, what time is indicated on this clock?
**6:18**
